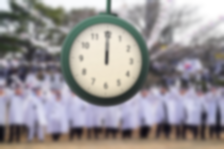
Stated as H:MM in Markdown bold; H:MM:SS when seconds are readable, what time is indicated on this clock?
**12:00**
